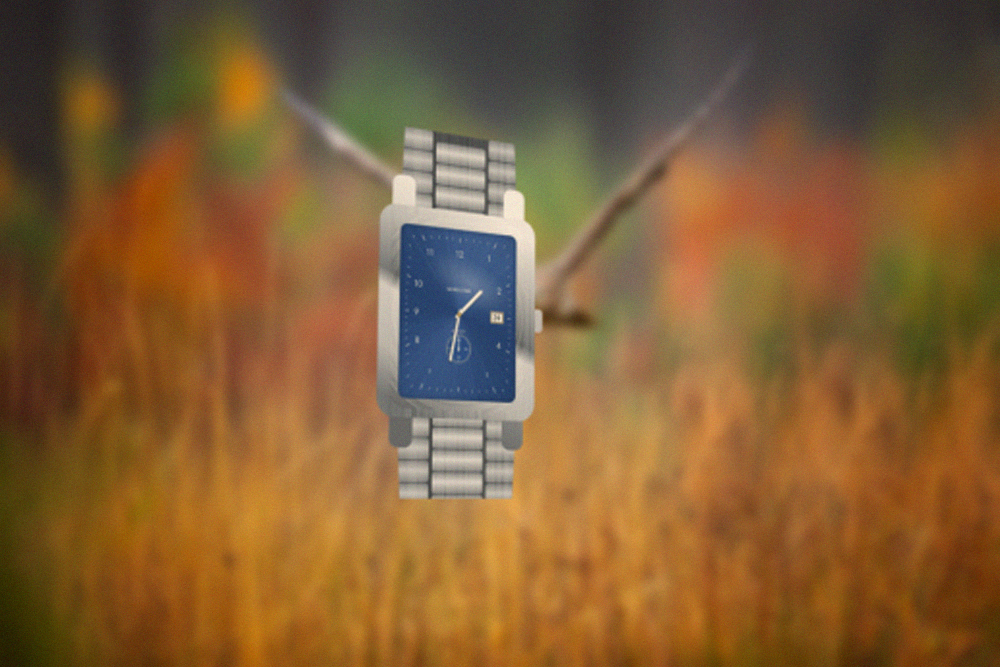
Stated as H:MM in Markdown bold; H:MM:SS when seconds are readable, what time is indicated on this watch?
**1:32**
